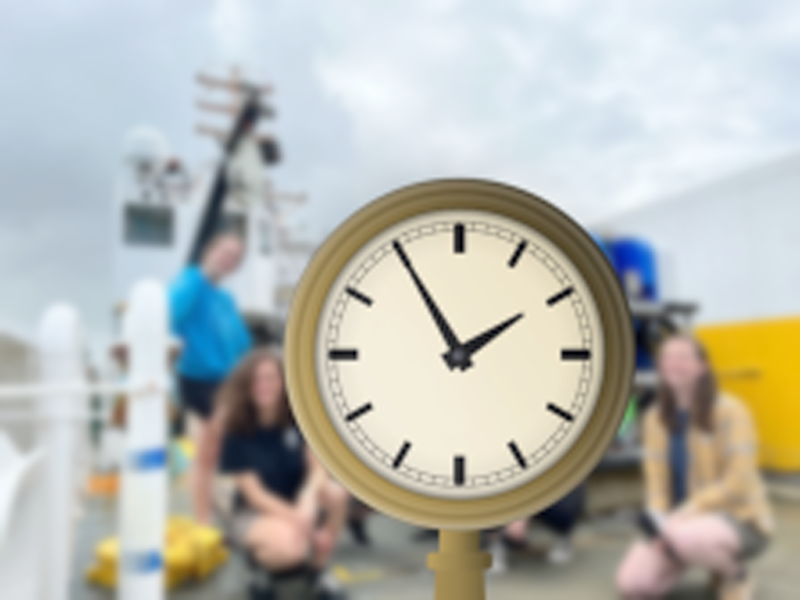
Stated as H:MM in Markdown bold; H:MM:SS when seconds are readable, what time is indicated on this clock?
**1:55**
